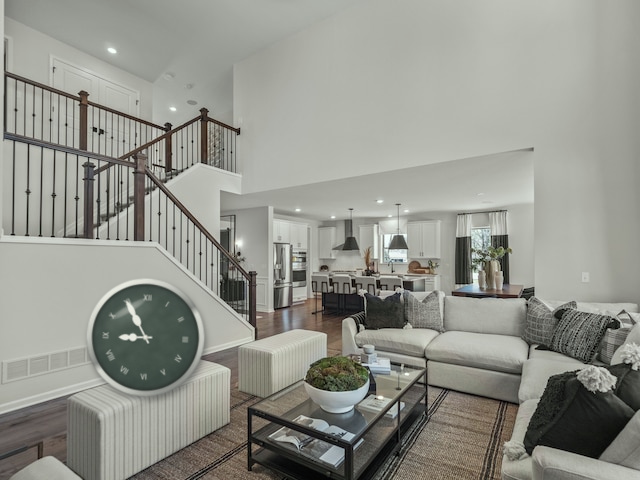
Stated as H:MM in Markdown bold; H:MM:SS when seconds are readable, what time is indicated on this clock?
**8:55**
